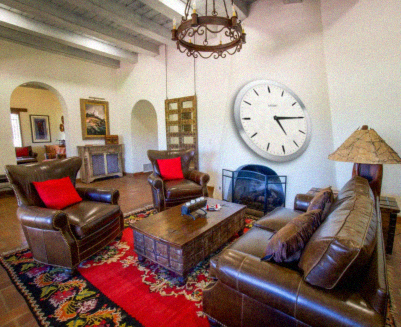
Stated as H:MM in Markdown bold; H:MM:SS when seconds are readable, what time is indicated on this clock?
**5:15**
